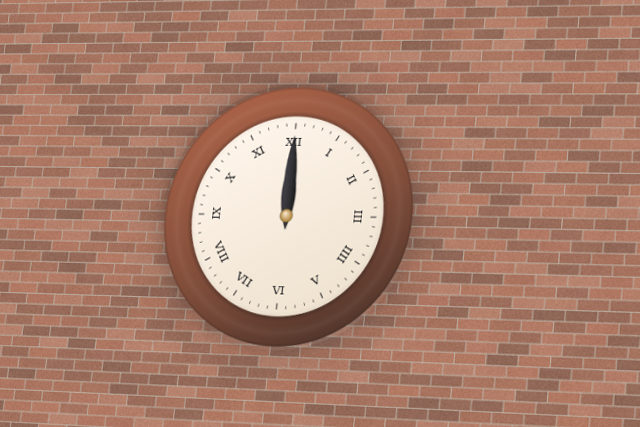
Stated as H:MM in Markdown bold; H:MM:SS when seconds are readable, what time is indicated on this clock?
**12:00**
